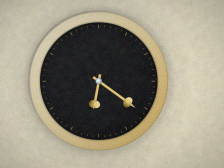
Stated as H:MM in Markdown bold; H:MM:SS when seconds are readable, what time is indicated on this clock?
**6:21**
